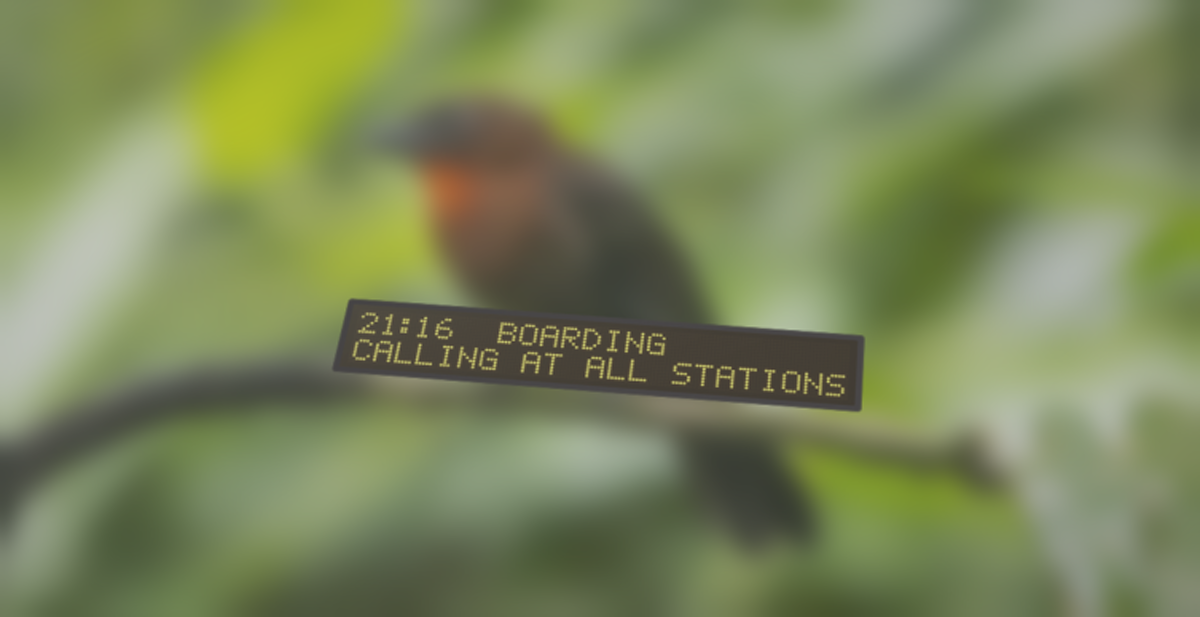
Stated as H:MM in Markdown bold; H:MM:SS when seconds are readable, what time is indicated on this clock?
**21:16**
